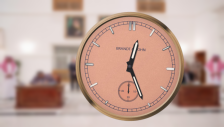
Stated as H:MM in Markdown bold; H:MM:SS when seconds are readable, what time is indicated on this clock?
**12:26**
